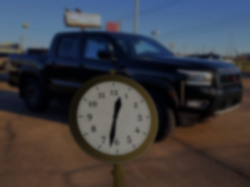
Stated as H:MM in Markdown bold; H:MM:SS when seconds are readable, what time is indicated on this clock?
**12:32**
